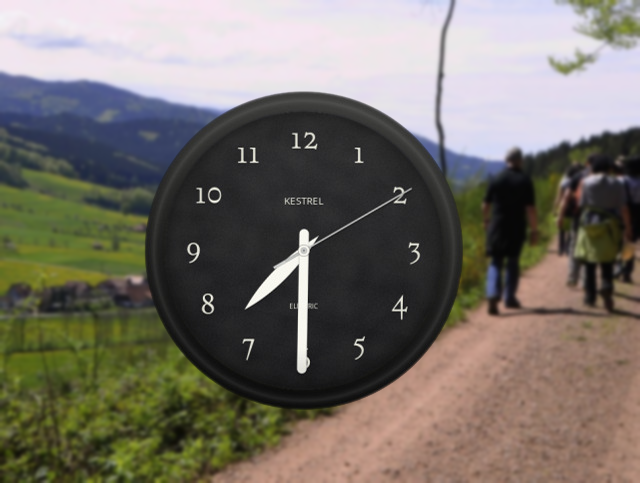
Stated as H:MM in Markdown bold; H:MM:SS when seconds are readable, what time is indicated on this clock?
**7:30:10**
